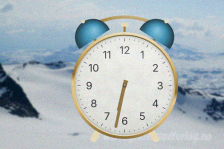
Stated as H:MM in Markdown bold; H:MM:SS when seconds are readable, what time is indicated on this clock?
**6:32**
